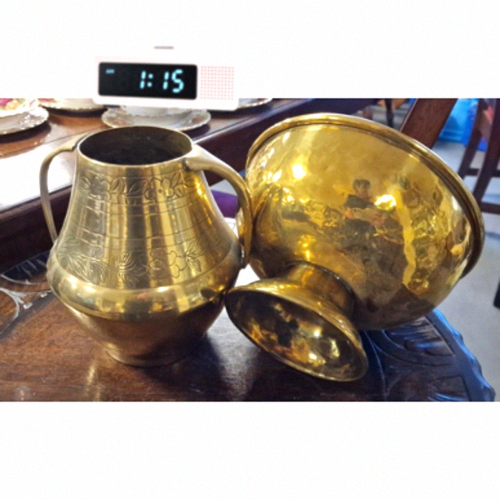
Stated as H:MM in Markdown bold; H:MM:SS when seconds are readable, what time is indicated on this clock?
**1:15**
